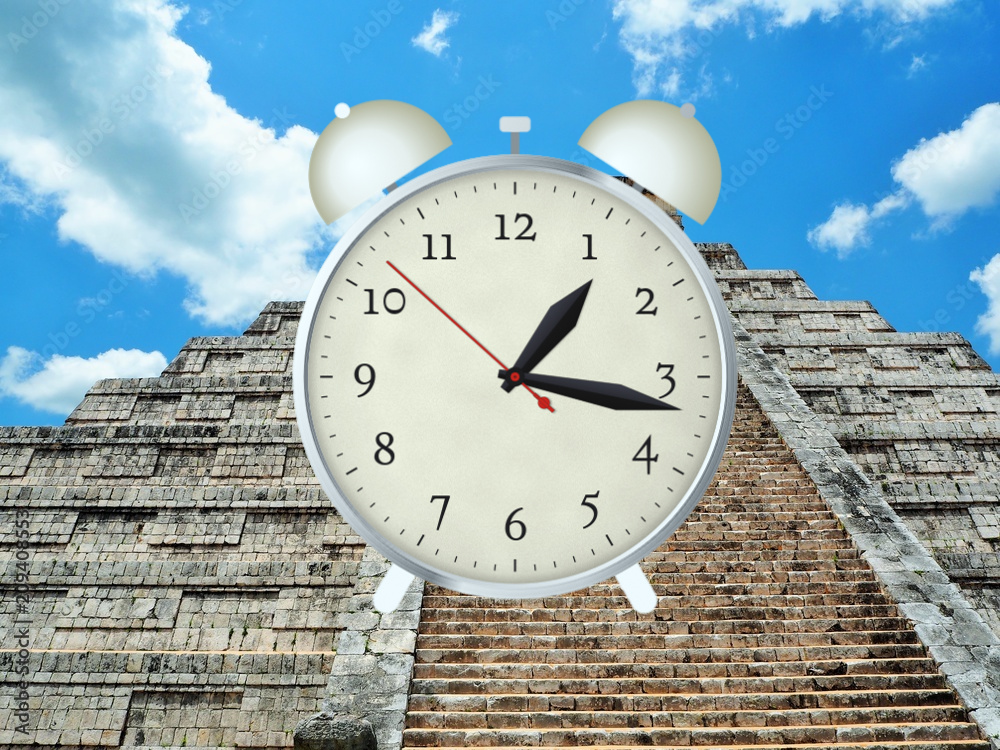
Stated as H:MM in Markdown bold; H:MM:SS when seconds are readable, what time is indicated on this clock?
**1:16:52**
